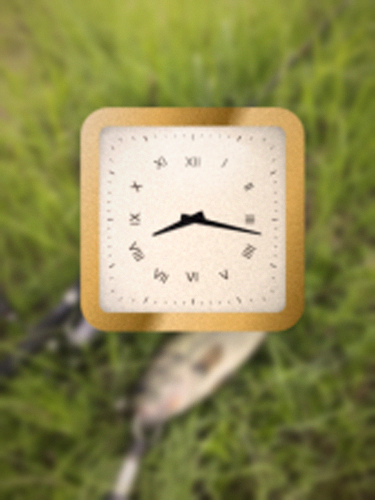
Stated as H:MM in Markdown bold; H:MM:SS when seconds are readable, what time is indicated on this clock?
**8:17**
